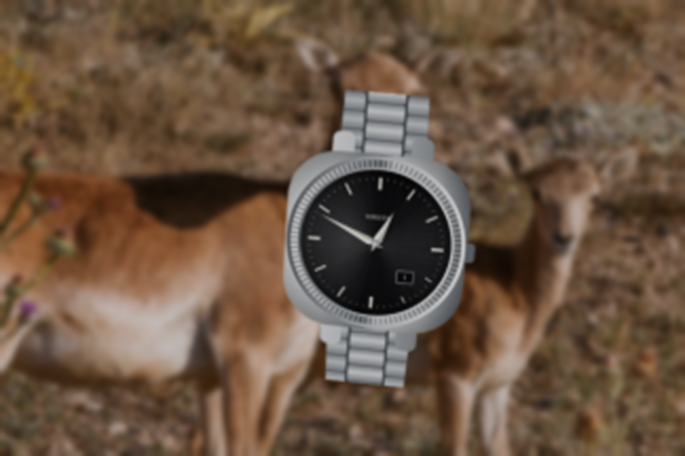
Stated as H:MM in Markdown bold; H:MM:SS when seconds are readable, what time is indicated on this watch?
**12:49**
